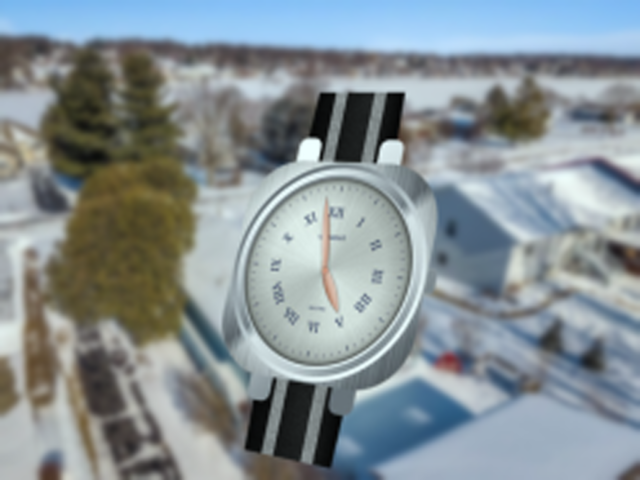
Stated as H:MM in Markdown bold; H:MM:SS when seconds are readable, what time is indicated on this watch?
**4:58**
